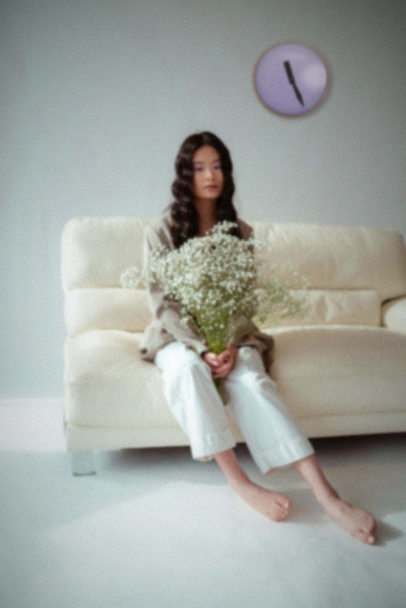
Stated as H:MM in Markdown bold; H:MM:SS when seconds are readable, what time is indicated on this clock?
**11:26**
